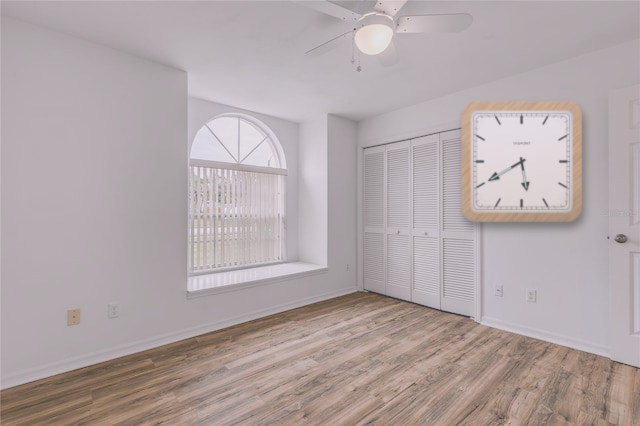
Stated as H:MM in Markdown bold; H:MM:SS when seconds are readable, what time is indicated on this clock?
**5:40**
